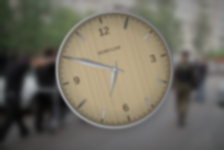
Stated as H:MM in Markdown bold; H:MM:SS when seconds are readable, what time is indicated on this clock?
**6:50**
